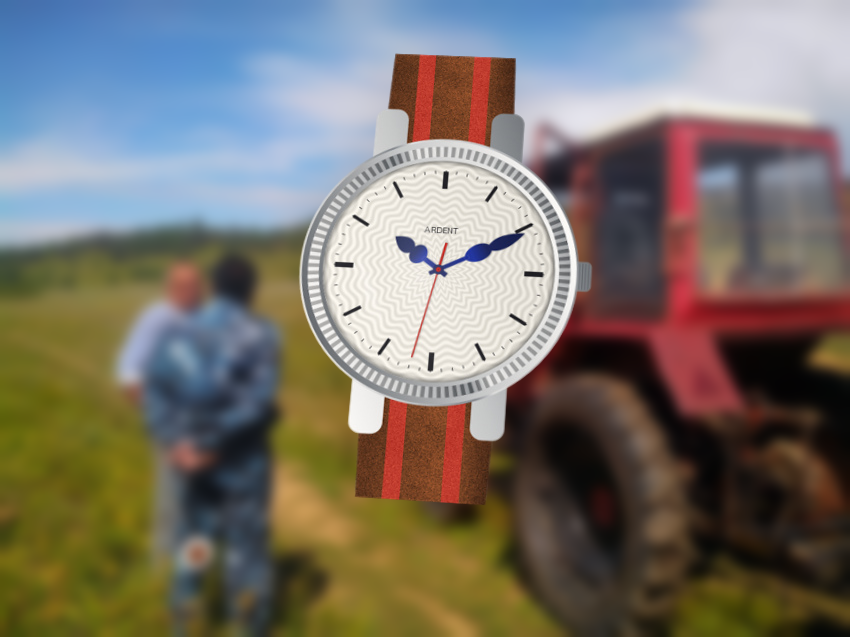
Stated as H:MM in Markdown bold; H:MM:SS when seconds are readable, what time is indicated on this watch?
**10:10:32**
